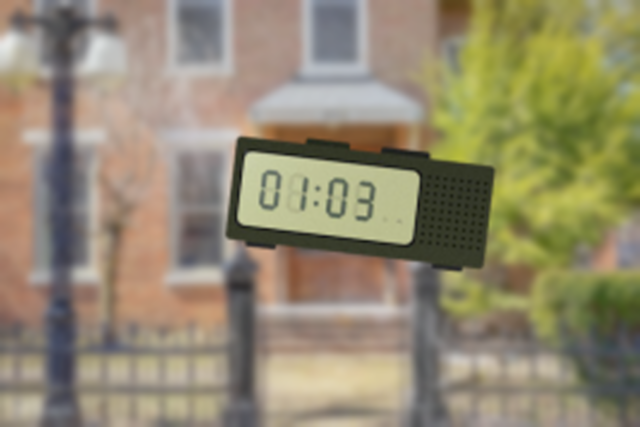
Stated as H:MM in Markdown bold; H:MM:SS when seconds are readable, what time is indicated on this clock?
**1:03**
